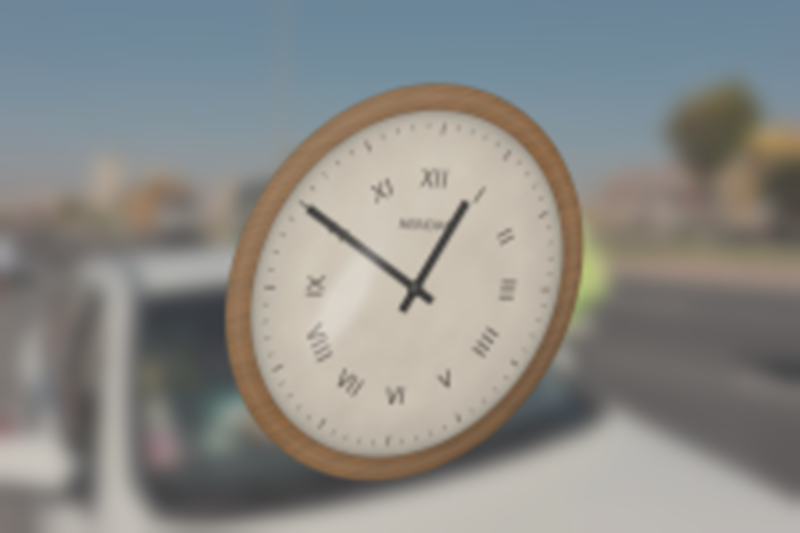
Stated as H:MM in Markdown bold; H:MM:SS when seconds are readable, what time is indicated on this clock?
**12:50**
